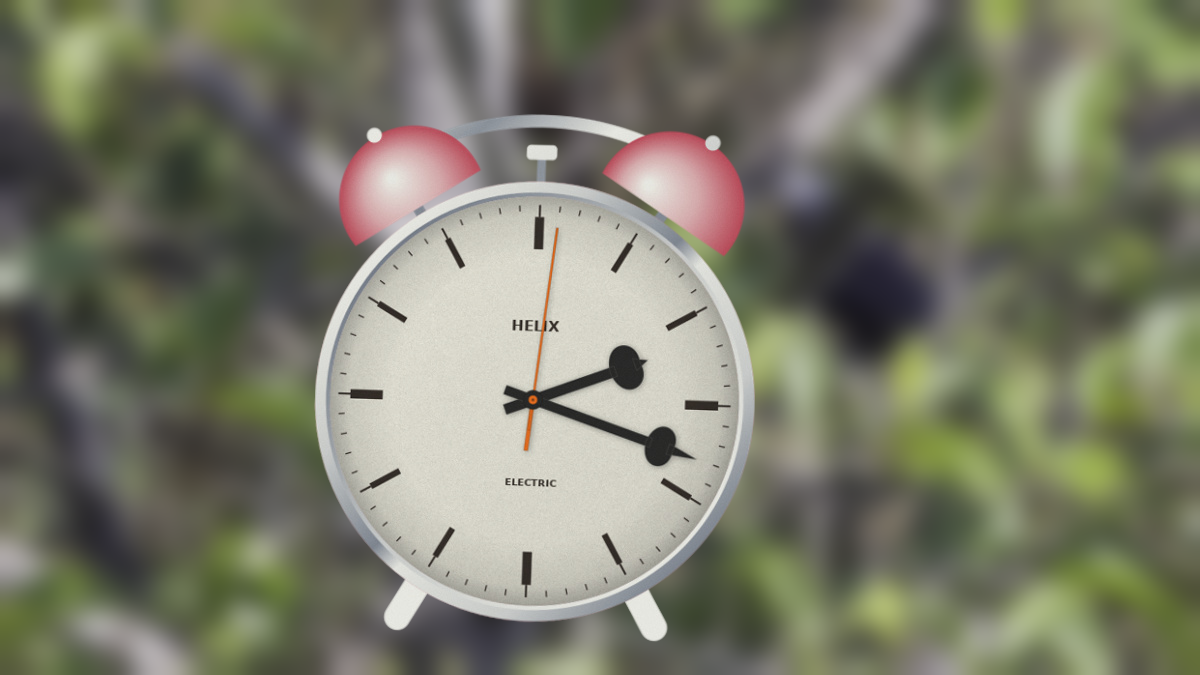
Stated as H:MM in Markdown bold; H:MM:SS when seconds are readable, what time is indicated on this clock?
**2:18:01**
